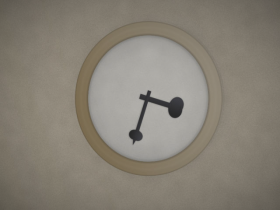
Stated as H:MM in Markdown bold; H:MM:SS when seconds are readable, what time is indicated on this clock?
**3:33**
